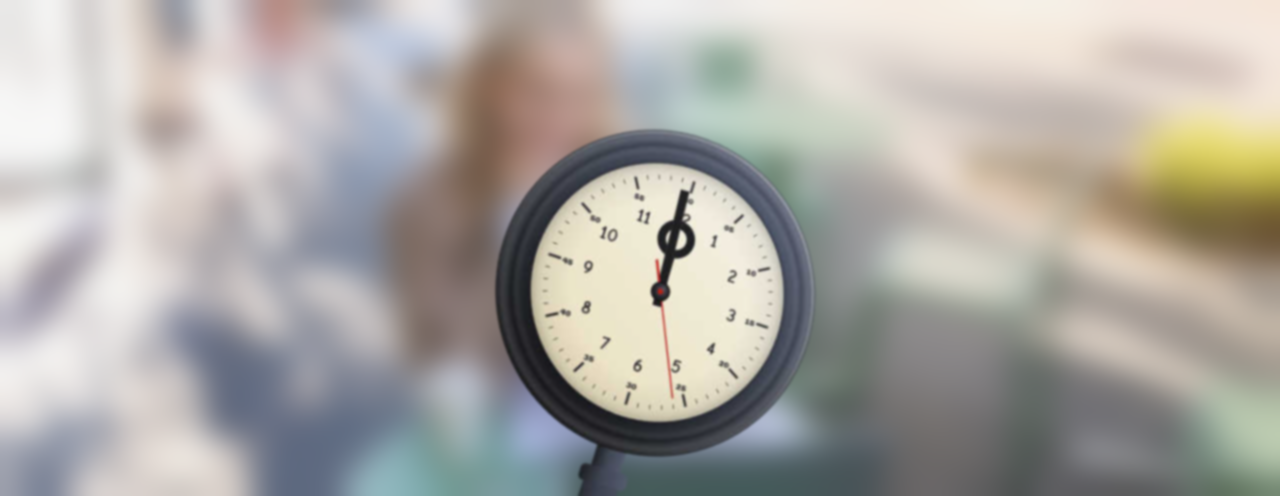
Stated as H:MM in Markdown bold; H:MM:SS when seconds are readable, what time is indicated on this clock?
**11:59:26**
